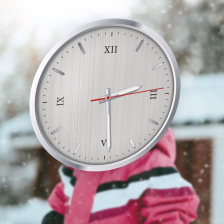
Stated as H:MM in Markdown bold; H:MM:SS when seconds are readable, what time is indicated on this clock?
**2:29:14**
